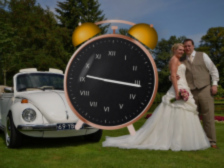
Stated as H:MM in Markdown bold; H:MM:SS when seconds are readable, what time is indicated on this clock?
**9:16**
